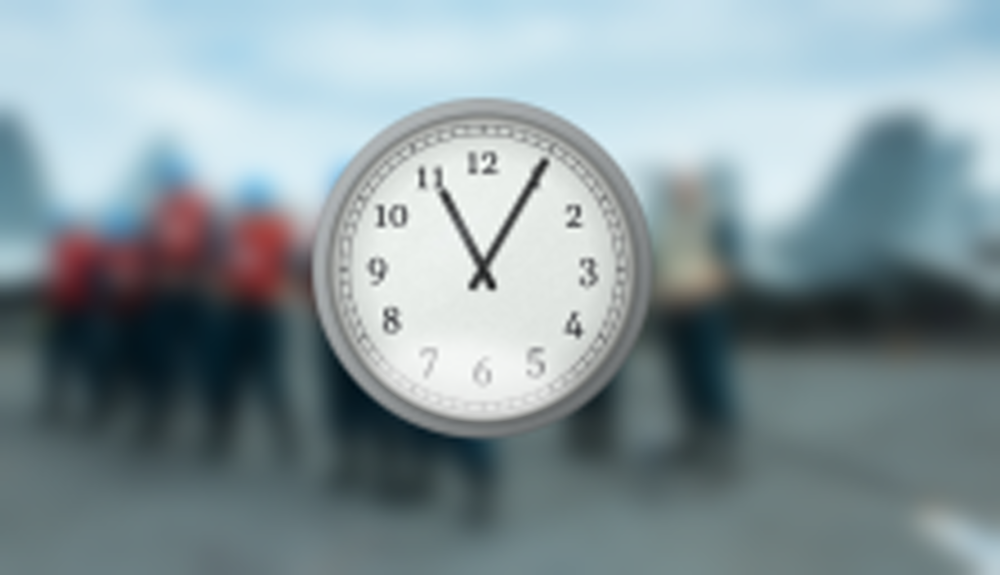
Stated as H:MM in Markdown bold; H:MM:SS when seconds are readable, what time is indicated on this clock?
**11:05**
